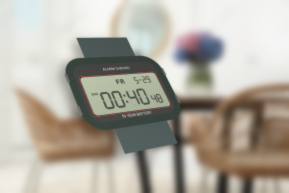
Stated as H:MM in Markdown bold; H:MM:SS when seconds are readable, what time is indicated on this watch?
**0:40:48**
